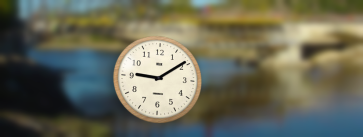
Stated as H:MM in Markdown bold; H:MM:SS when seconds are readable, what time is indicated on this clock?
**9:09**
